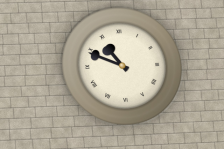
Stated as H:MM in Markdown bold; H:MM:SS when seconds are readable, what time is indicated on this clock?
**10:49**
